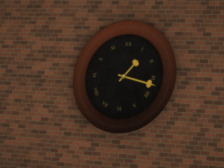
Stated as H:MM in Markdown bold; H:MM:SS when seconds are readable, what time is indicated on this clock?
**1:17**
